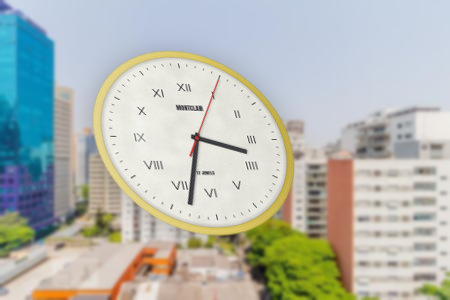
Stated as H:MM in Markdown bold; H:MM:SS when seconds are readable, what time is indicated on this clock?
**3:33:05**
